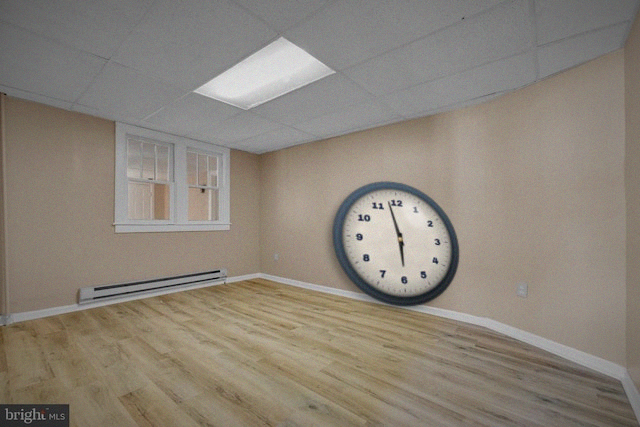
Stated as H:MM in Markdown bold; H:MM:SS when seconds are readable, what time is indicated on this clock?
**5:58**
